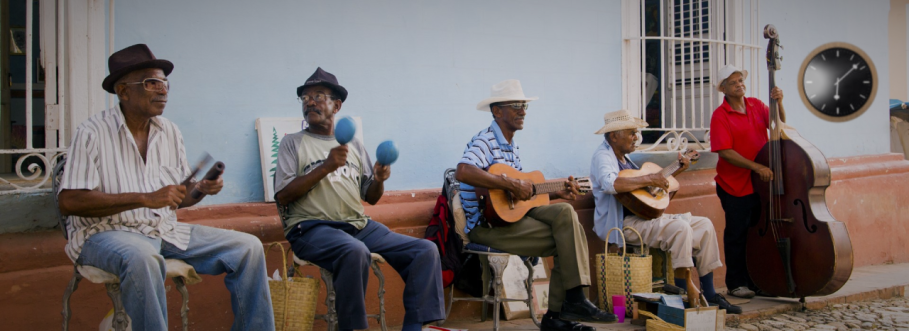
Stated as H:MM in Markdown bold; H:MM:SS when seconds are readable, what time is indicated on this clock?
**6:08**
